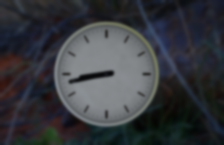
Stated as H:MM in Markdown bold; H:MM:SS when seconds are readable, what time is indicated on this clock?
**8:43**
